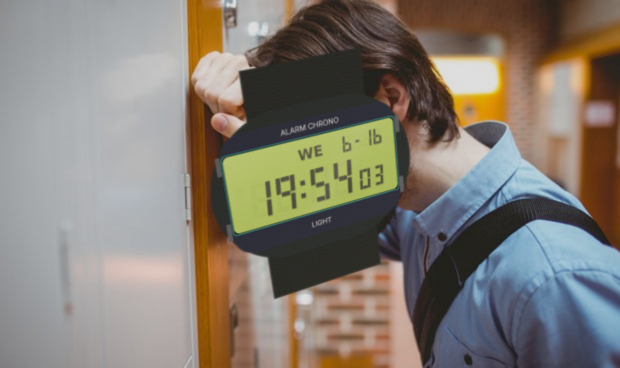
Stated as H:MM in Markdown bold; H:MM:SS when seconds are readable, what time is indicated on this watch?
**19:54:03**
